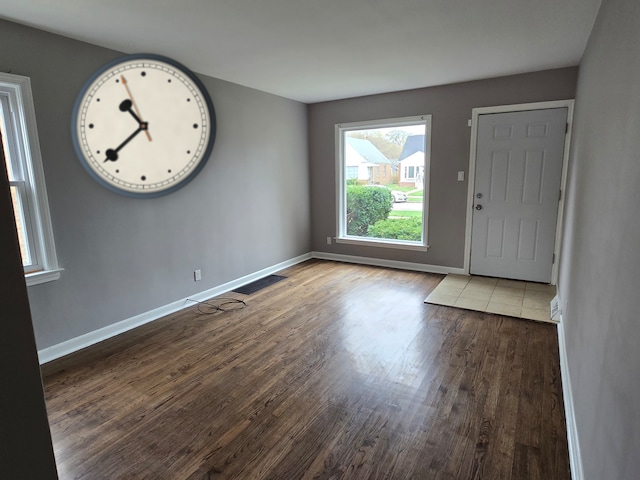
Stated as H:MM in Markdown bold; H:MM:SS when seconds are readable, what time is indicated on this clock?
**10:37:56**
